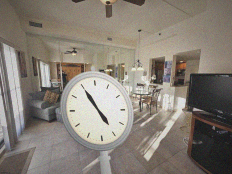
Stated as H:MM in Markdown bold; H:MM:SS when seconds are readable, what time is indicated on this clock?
**4:55**
